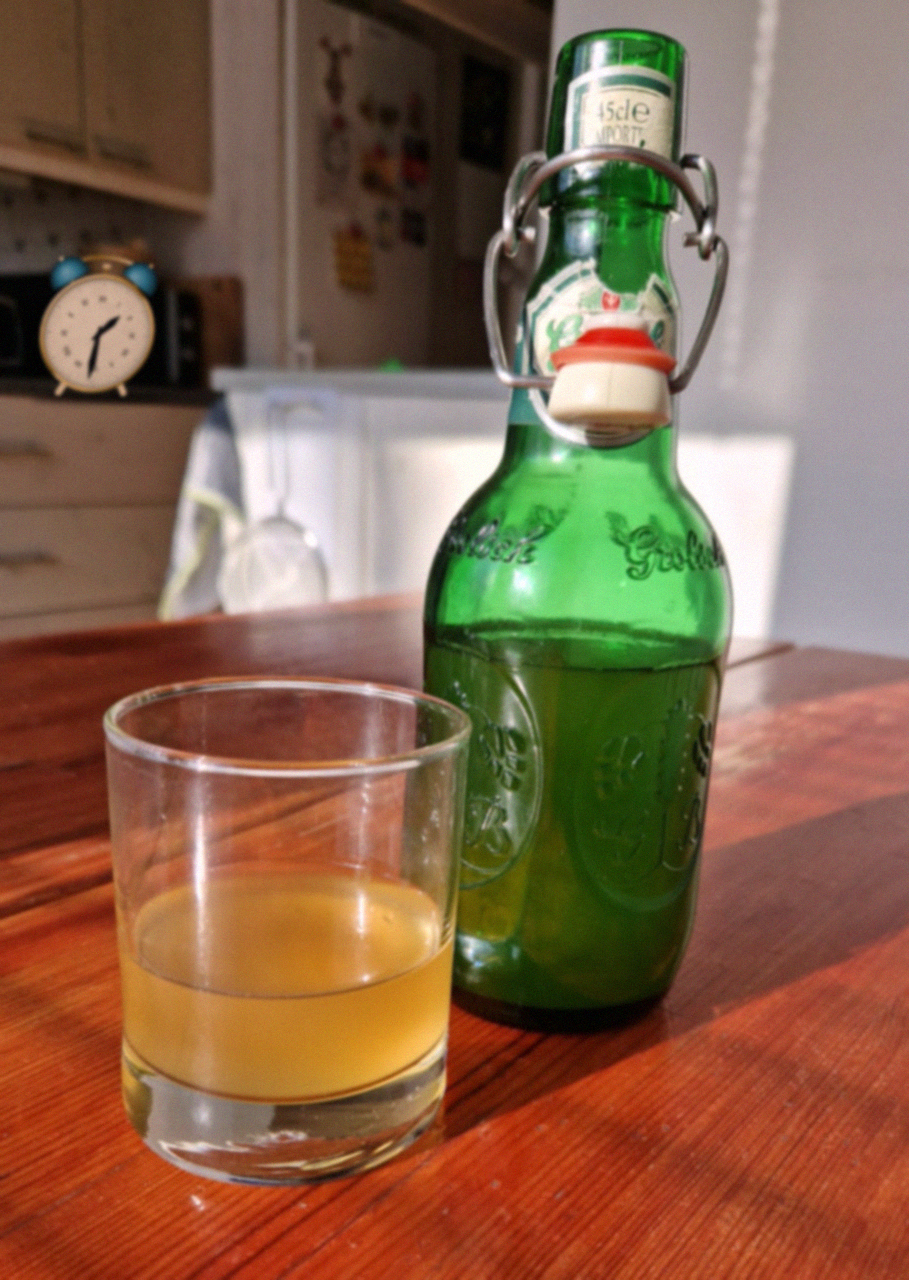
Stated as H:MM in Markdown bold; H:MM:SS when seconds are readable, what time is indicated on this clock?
**1:31**
